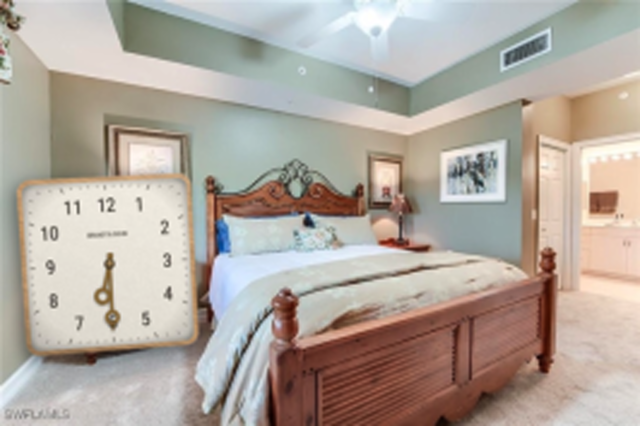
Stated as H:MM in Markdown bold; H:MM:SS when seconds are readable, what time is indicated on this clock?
**6:30**
